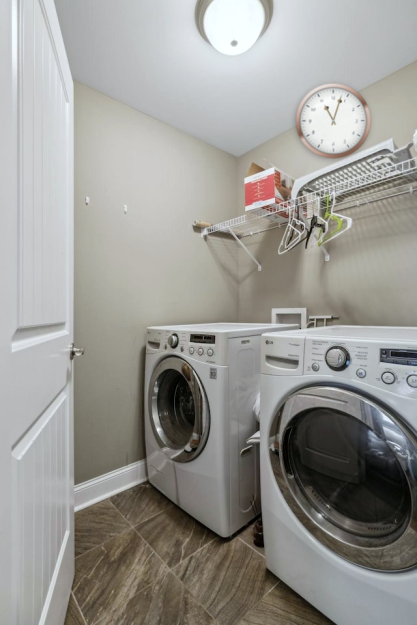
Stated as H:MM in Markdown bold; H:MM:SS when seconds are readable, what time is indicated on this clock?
**11:03**
